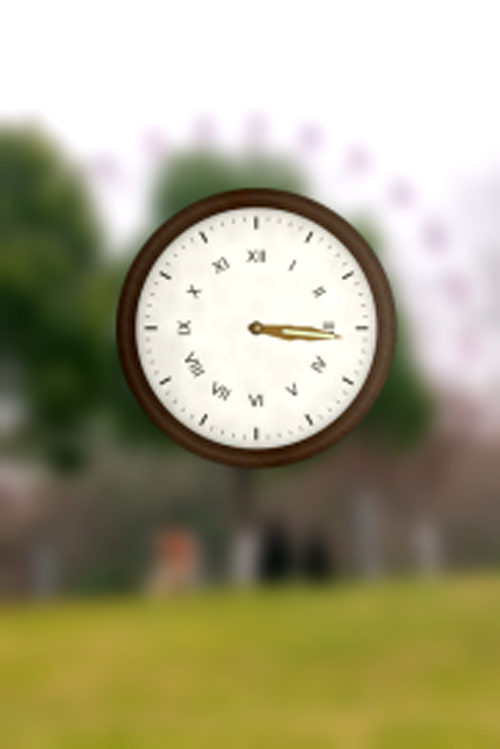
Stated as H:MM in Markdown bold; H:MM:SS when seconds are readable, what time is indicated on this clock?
**3:16**
